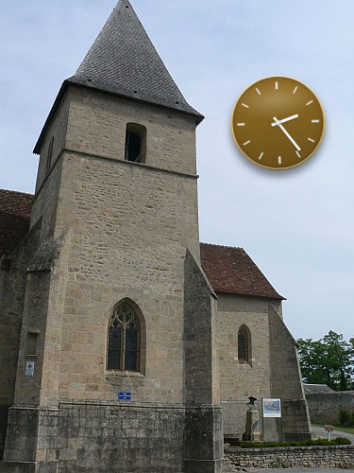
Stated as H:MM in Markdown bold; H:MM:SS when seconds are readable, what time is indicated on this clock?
**2:24**
